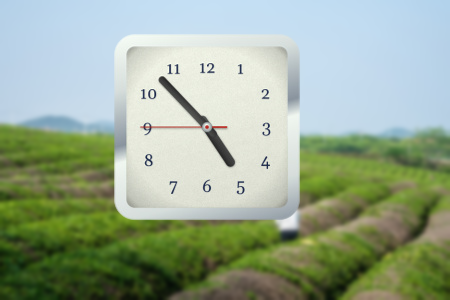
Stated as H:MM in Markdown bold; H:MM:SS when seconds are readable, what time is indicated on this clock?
**4:52:45**
